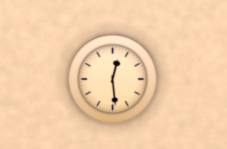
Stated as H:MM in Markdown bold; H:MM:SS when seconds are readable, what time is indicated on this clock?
**12:29**
